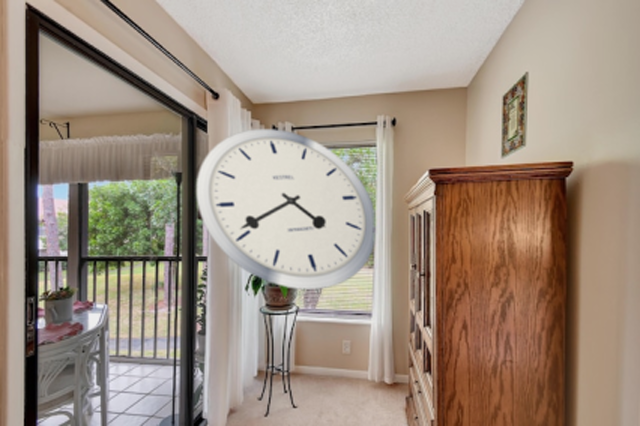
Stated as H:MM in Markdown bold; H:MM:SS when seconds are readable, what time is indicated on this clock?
**4:41**
